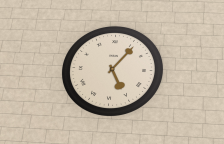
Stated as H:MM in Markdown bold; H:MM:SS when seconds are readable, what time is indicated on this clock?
**5:06**
